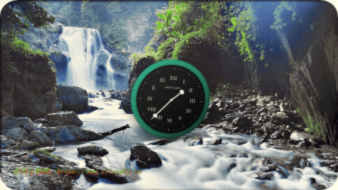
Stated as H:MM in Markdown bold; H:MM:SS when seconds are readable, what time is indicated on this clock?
**1:37**
